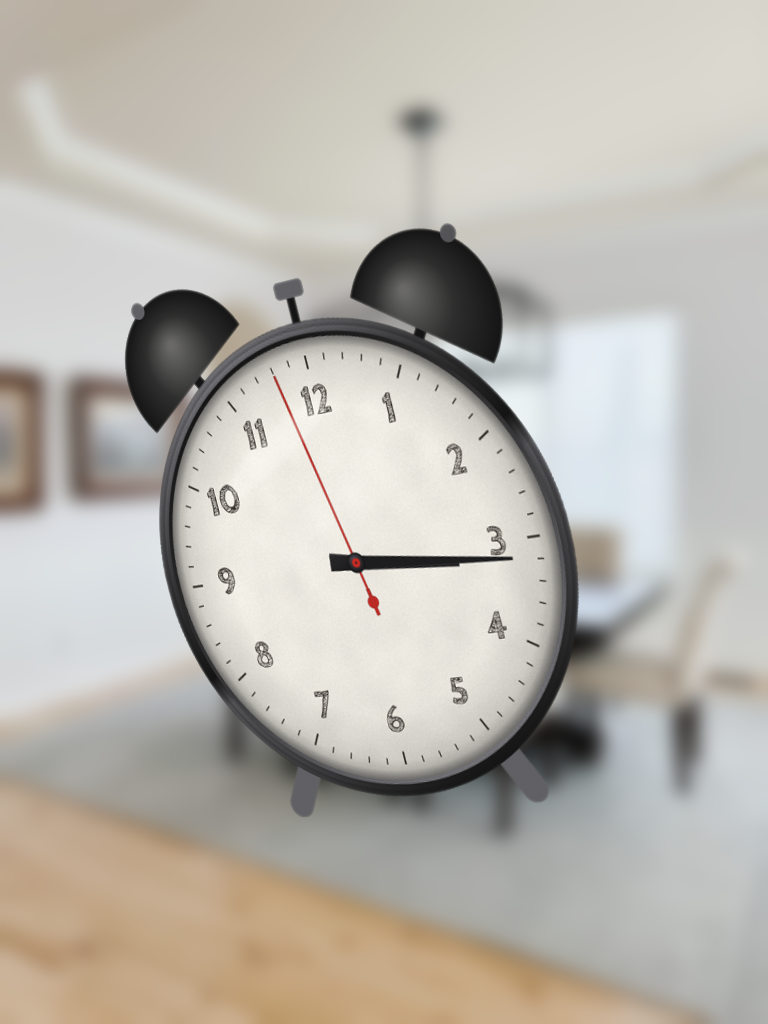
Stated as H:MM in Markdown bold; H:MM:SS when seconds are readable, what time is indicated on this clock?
**3:15:58**
